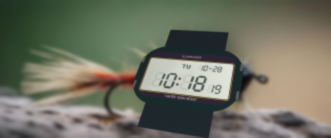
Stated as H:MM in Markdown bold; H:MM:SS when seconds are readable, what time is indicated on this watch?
**10:18**
